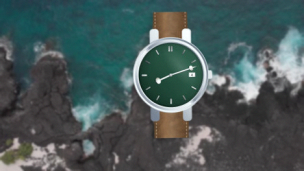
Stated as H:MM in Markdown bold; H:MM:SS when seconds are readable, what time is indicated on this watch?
**8:12**
